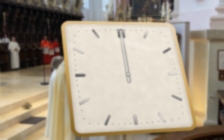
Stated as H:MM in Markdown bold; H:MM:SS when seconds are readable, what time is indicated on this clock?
**12:00**
